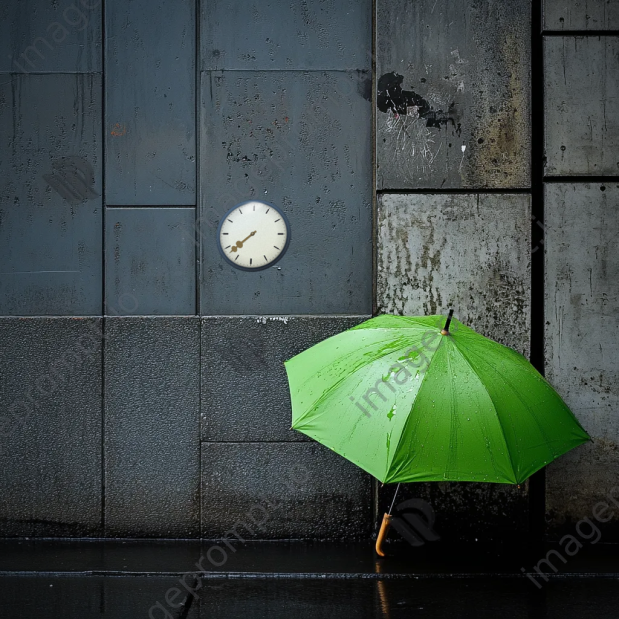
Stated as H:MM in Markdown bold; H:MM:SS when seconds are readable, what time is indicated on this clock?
**7:38**
